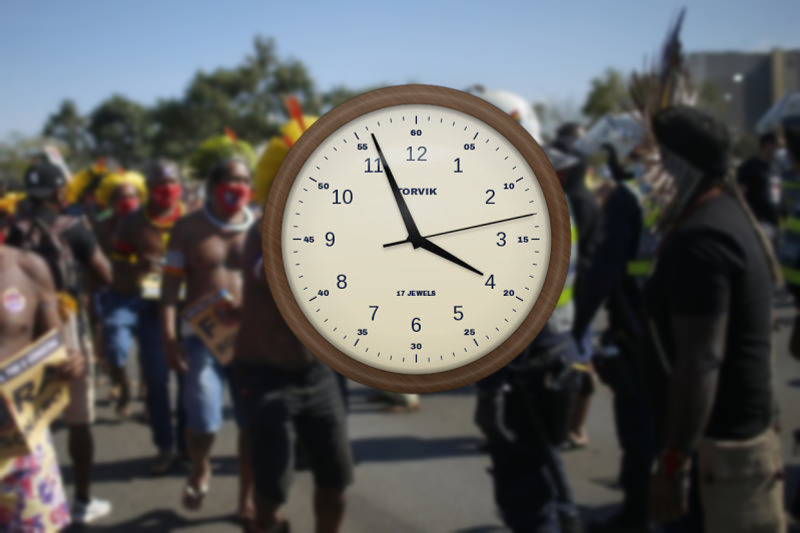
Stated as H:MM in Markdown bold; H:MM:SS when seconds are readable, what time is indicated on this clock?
**3:56:13**
